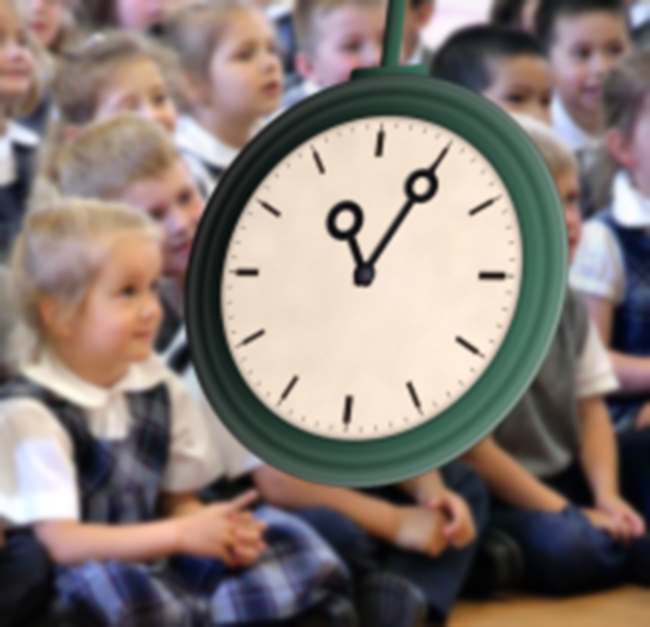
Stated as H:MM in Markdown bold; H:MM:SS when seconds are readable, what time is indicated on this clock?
**11:05**
